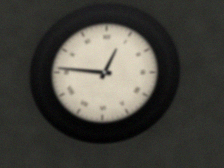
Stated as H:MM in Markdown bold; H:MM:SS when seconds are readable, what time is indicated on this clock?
**12:46**
